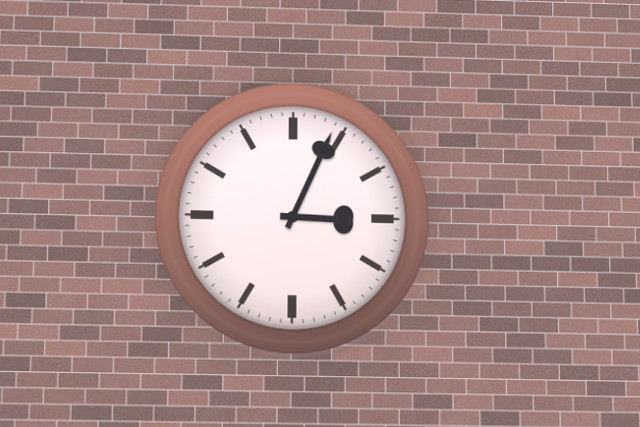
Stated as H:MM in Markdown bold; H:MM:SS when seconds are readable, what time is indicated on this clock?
**3:04**
